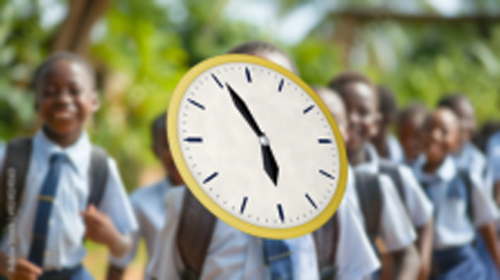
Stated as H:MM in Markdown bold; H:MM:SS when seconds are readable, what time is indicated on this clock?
**5:56**
